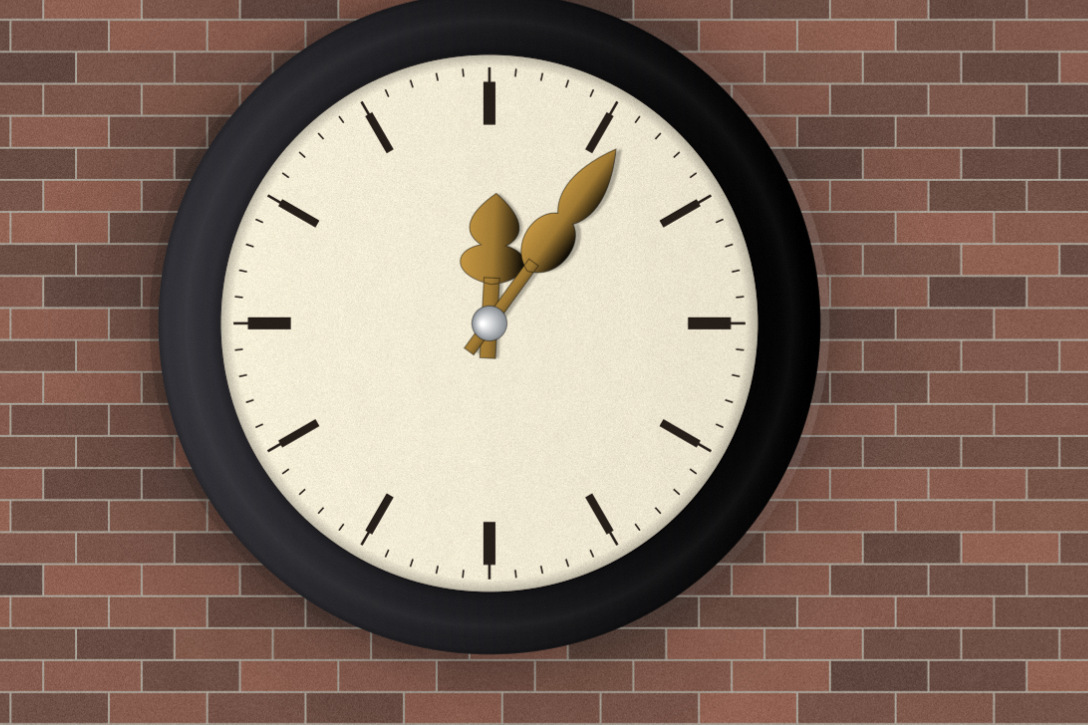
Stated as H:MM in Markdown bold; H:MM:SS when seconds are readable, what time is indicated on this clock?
**12:06**
